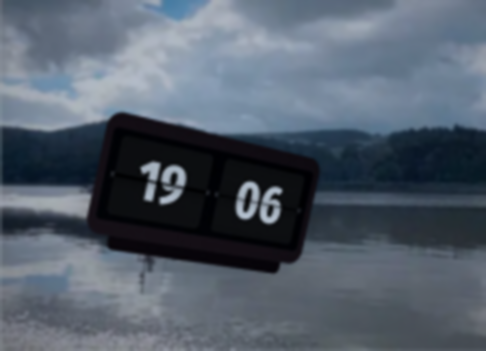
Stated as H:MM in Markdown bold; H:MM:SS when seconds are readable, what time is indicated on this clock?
**19:06**
